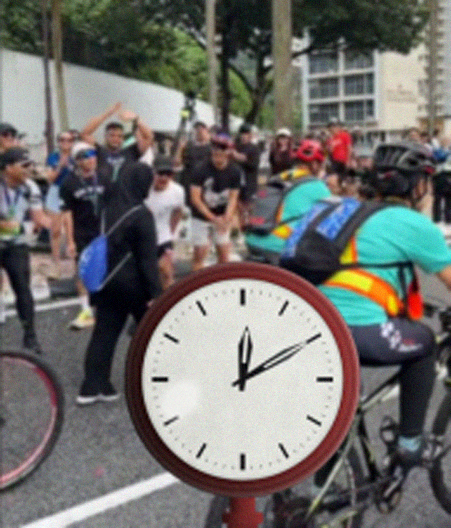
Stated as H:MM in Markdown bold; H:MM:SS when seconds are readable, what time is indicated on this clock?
**12:10**
